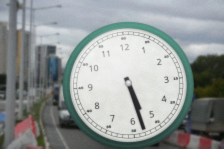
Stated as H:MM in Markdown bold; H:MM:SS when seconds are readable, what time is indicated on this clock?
**5:28**
